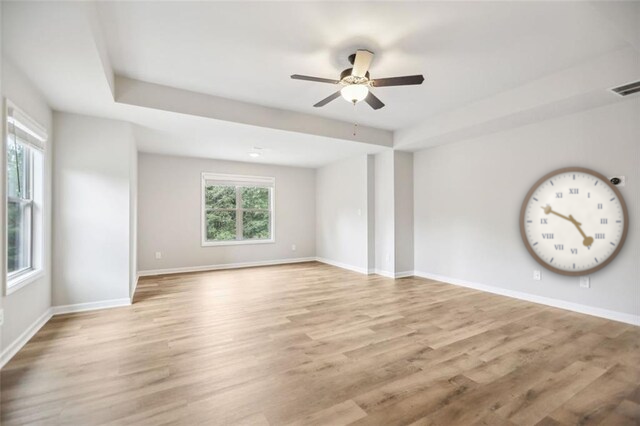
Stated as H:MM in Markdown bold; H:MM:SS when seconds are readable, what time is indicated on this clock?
**4:49**
